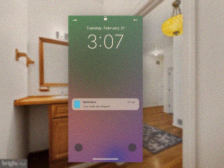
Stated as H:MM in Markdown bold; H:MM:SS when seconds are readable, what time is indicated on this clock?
**3:07**
